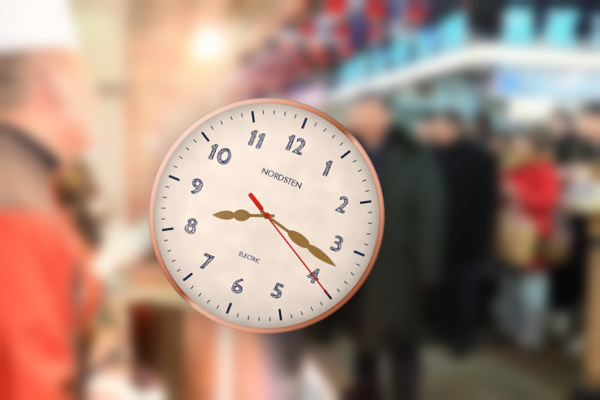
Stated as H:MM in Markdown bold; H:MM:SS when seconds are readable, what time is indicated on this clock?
**8:17:20**
